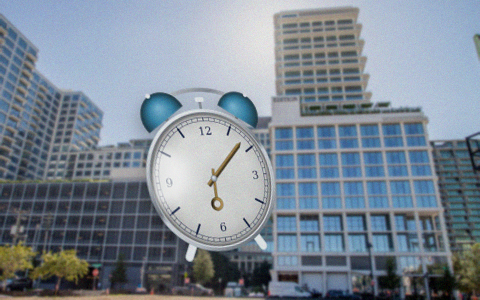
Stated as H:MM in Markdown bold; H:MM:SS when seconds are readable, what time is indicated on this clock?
**6:08**
